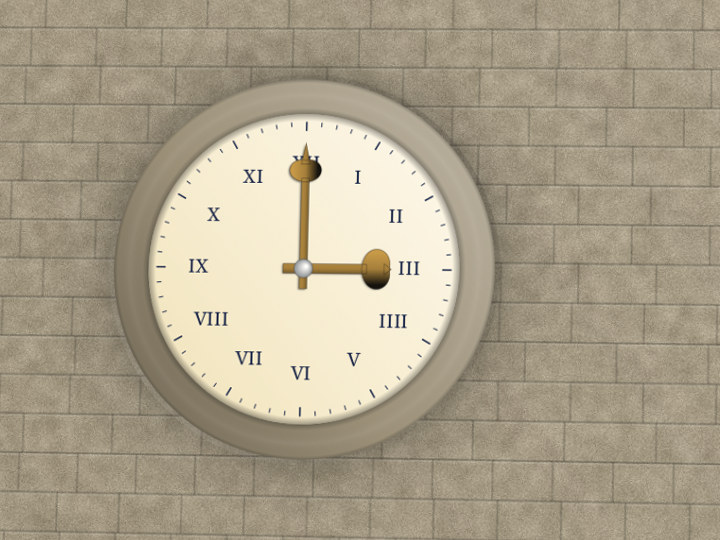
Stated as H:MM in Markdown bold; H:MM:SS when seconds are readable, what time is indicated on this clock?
**3:00**
